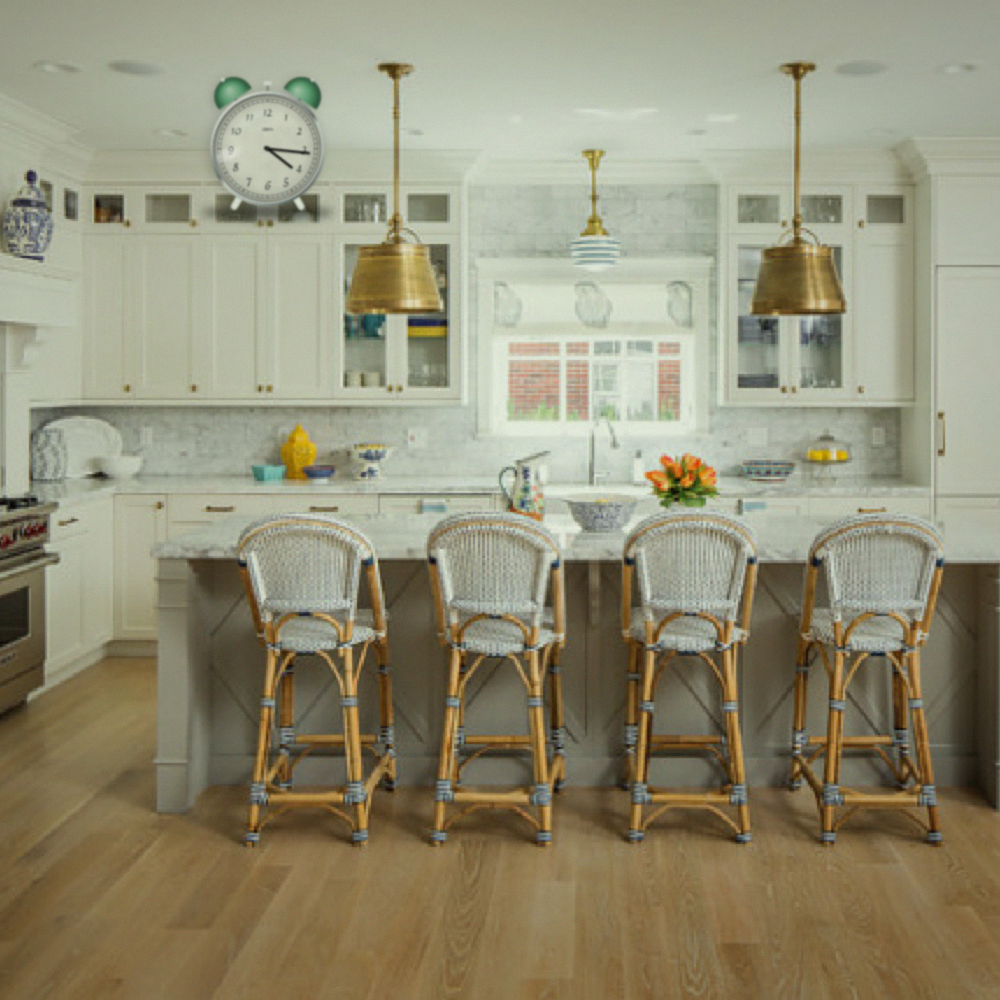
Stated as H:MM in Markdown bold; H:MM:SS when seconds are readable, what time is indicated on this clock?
**4:16**
